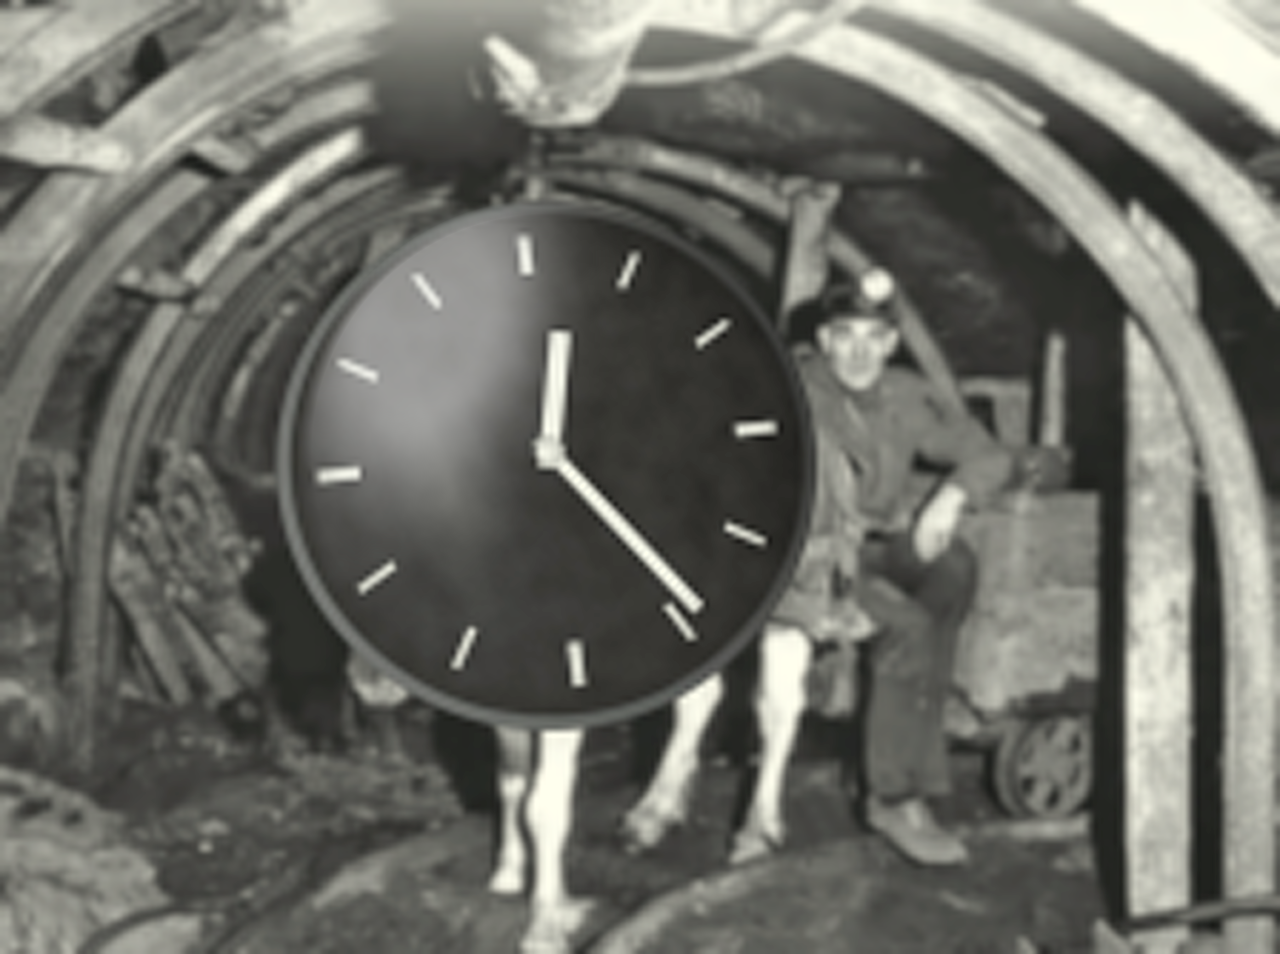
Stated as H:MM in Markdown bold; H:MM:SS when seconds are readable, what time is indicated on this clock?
**12:24**
